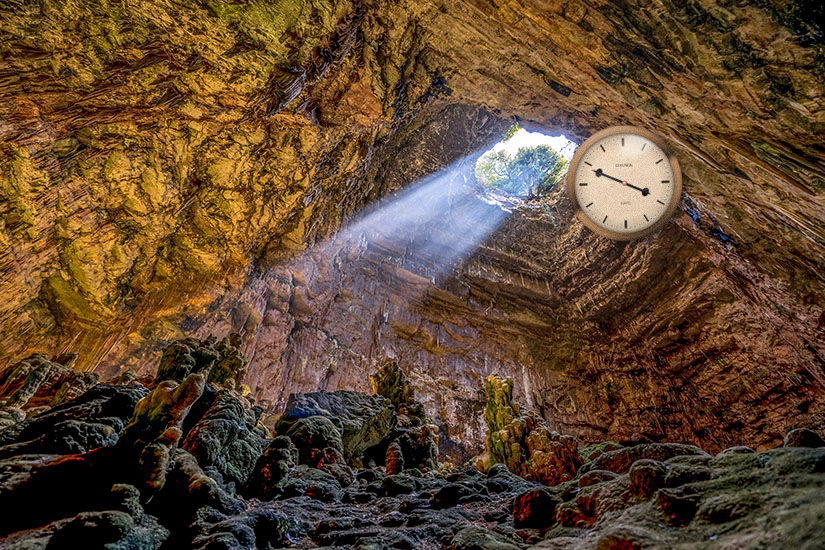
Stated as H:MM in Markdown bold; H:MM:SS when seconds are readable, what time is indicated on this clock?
**3:49**
